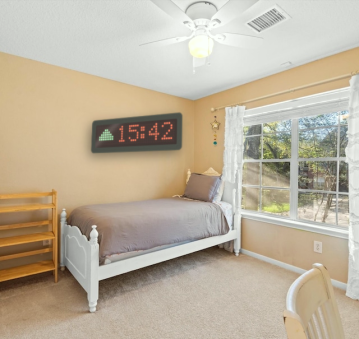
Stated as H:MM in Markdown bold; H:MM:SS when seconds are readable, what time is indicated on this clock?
**15:42**
